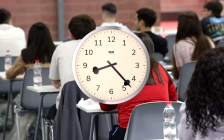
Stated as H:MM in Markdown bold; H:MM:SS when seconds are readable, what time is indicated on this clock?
**8:23**
